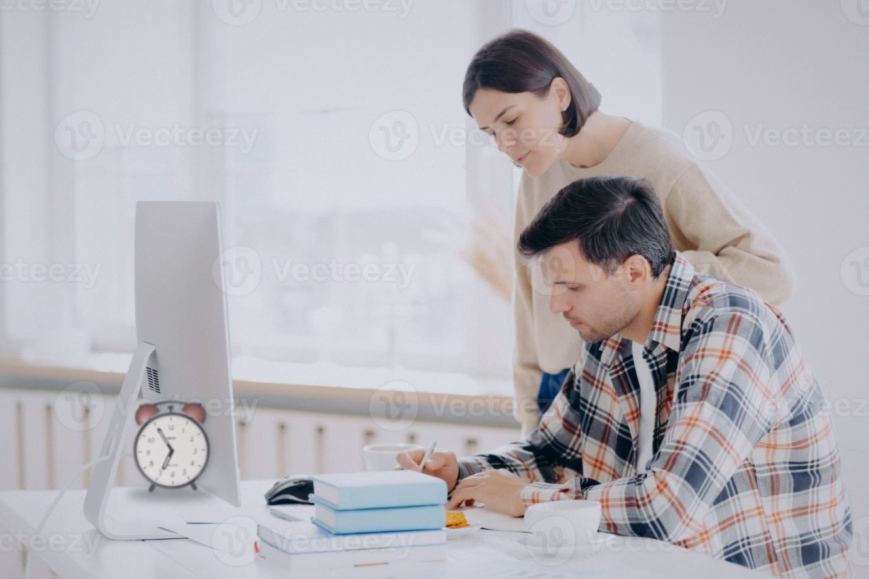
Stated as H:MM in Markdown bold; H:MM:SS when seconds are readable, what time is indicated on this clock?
**6:55**
